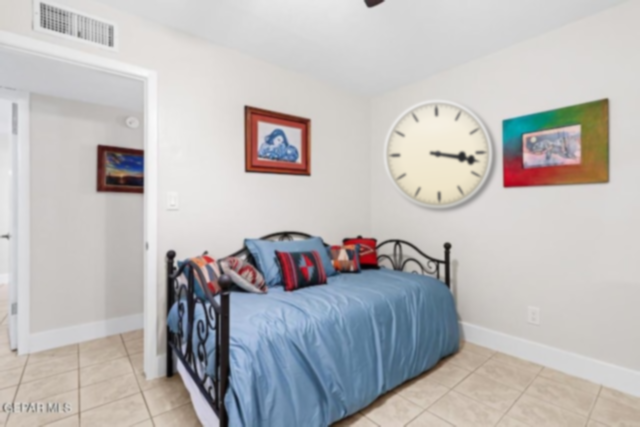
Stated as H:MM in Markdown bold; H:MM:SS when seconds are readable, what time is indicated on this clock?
**3:17**
